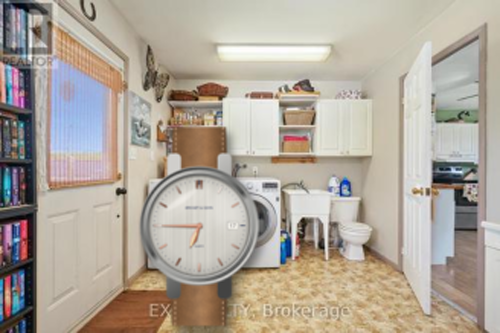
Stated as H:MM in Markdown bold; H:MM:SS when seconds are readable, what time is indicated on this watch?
**6:45**
